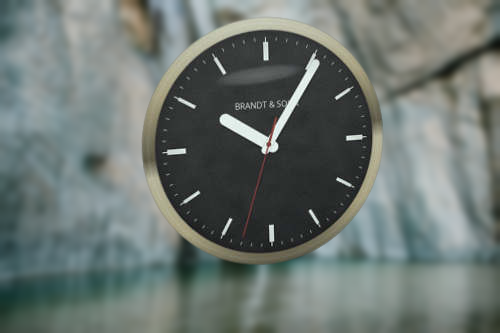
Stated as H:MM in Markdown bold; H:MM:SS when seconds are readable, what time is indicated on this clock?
**10:05:33**
